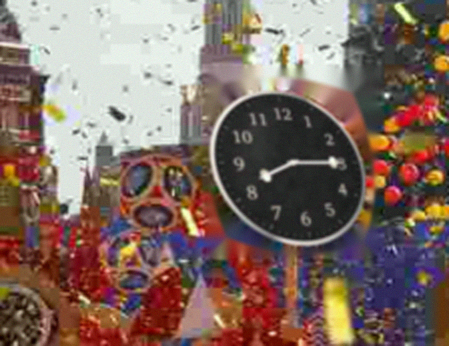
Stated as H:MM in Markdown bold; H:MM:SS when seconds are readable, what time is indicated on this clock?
**8:15**
